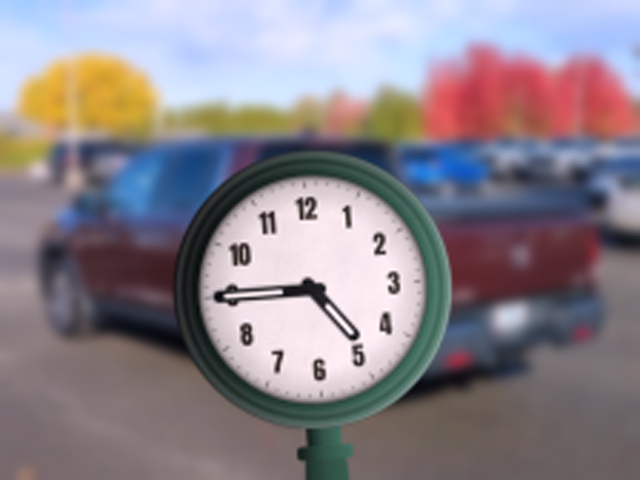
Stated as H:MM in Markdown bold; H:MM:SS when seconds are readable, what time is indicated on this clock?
**4:45**
